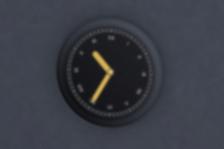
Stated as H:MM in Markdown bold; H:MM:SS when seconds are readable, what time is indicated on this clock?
**10:35**
